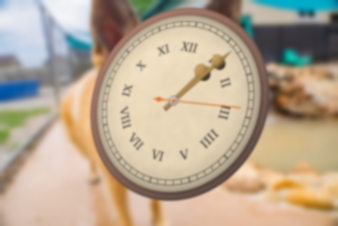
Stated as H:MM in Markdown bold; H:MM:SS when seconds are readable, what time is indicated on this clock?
**1:06:14**
